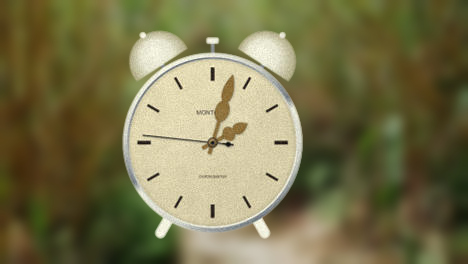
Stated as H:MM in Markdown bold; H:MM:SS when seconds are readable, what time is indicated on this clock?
**2:02:46**
